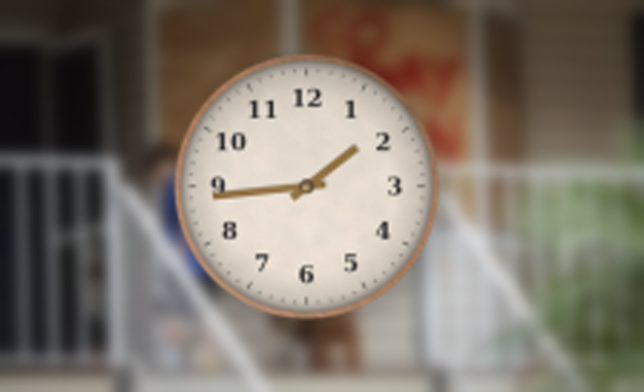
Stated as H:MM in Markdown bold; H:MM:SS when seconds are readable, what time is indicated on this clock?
**1:44**
